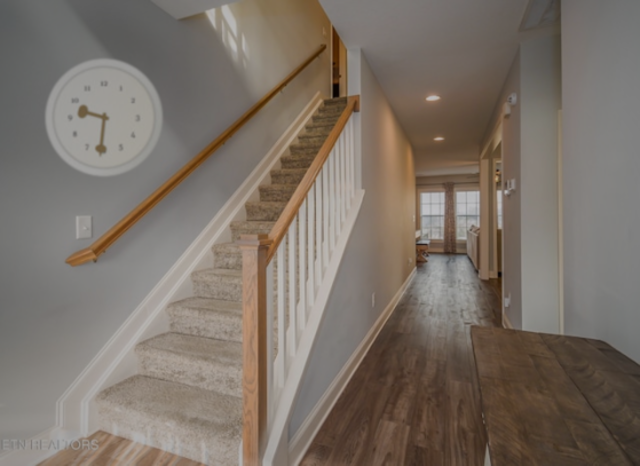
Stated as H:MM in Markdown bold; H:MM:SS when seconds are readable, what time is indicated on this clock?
**9:31**
